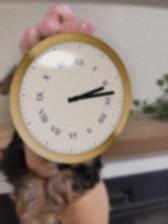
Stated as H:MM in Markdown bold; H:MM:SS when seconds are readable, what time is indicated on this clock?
**2:13**
